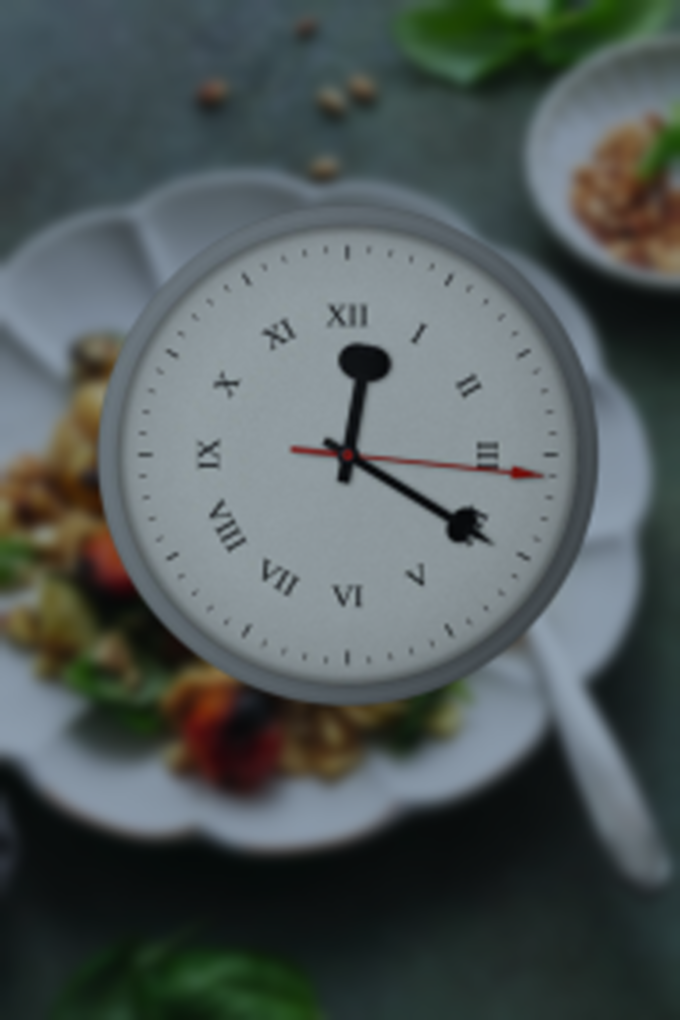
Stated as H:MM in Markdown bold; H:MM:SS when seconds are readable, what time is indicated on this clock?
**12:20:16**
